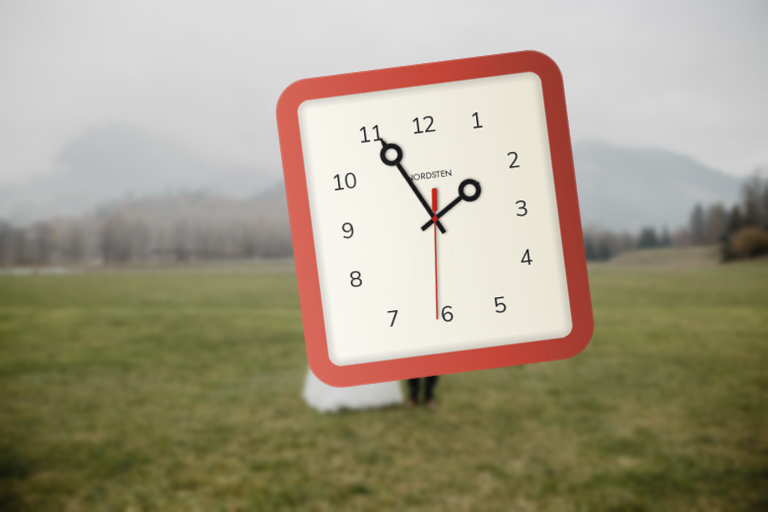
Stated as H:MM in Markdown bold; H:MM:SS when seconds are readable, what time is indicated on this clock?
**1:55:31**
